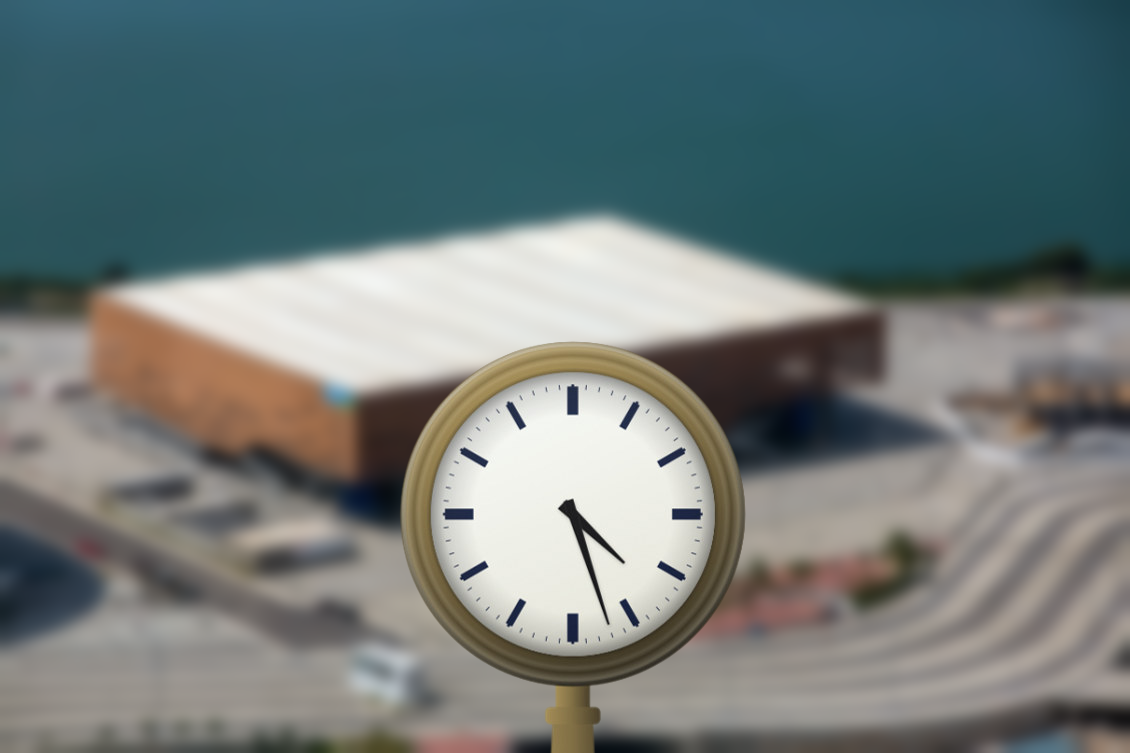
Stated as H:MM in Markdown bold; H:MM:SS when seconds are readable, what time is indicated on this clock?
**4:27**
